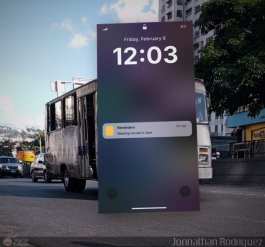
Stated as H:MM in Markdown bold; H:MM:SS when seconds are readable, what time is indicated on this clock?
**12:03**
